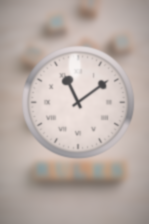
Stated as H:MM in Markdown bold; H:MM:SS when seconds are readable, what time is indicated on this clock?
**11:09**
